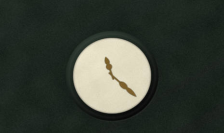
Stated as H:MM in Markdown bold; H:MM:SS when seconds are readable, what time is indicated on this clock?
**11:22**
